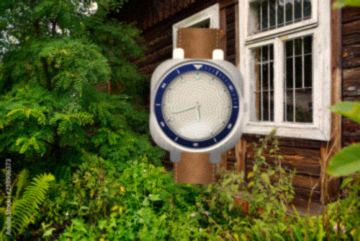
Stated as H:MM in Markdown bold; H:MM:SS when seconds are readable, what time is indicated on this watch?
**5:42**
